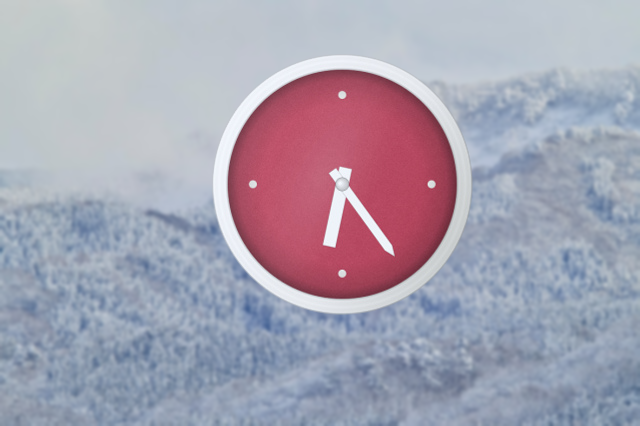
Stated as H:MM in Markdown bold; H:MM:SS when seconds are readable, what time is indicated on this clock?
**6:24**
